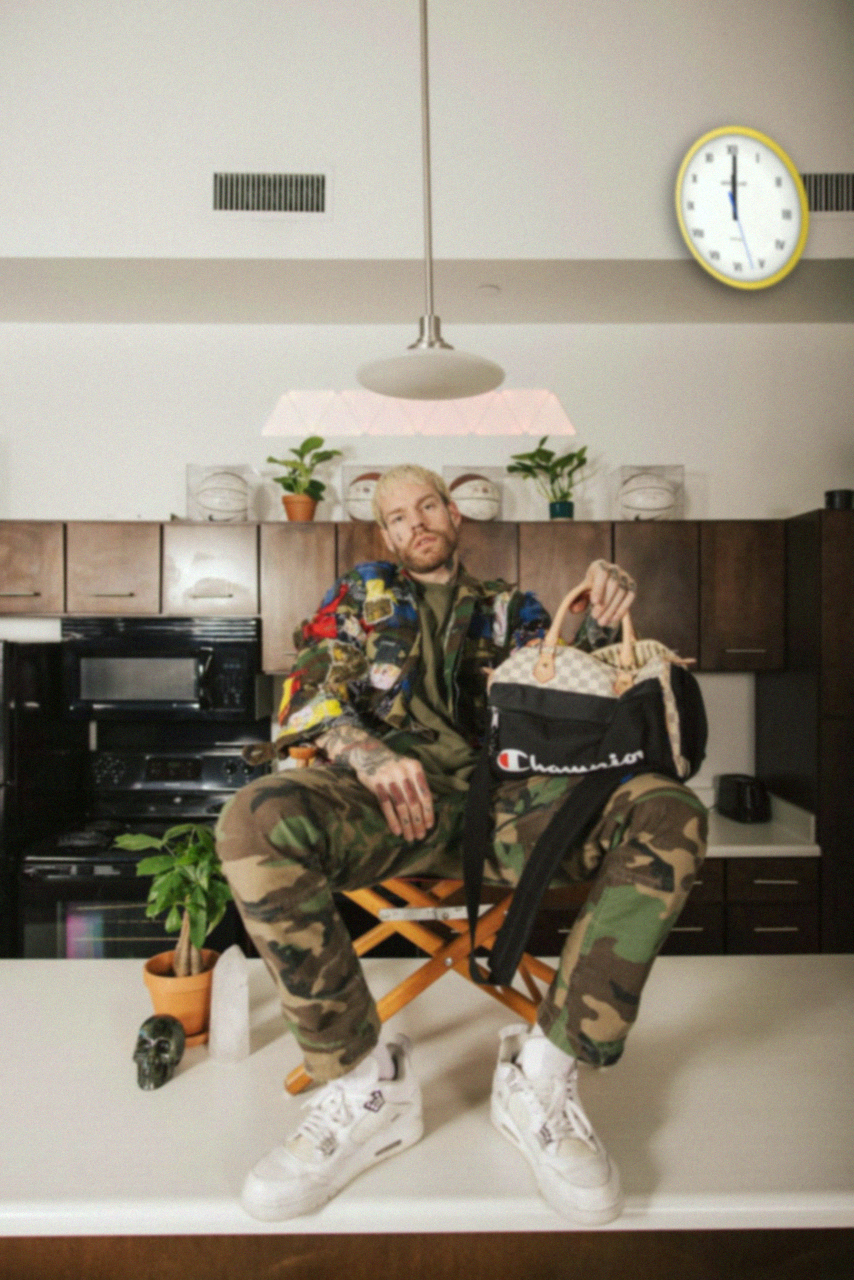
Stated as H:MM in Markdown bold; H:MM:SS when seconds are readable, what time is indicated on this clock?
**12:00:27**
